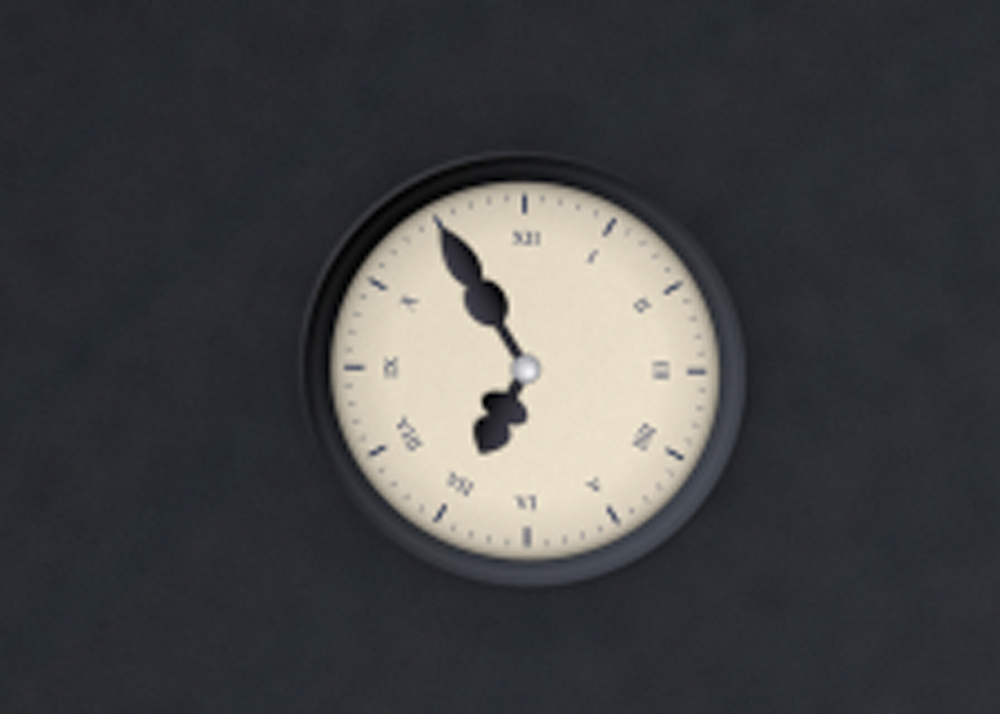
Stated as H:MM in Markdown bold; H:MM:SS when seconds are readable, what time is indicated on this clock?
**6:55**
